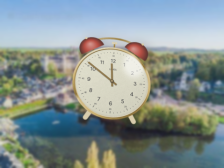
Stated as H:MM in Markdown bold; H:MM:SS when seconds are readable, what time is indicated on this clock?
**11:51**
